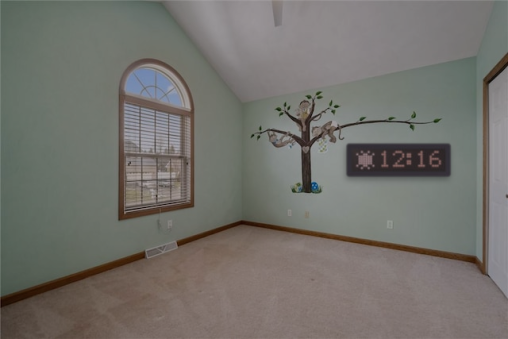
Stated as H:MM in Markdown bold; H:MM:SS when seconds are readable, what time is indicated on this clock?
**12:16**
